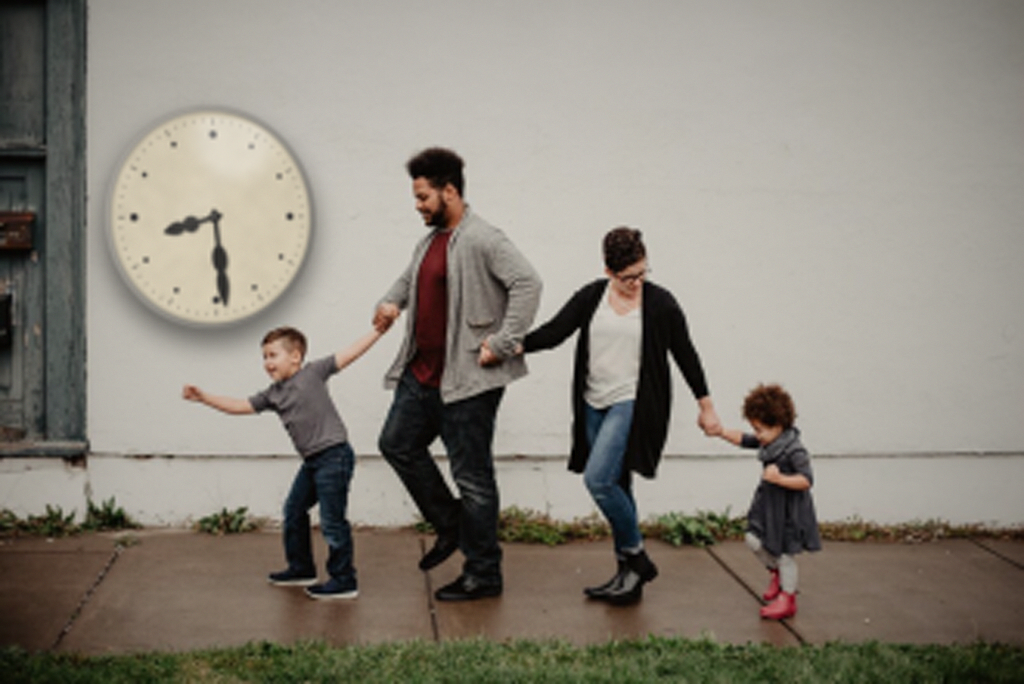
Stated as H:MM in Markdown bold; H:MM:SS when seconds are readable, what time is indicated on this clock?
**8:29**
